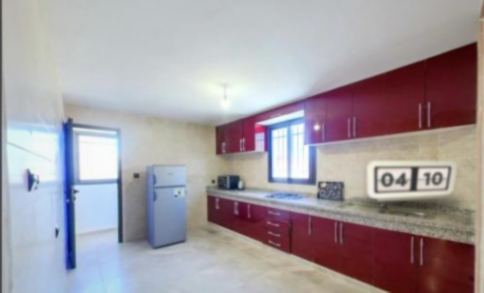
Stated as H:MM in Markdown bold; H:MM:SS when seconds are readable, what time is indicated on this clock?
**4:10**
